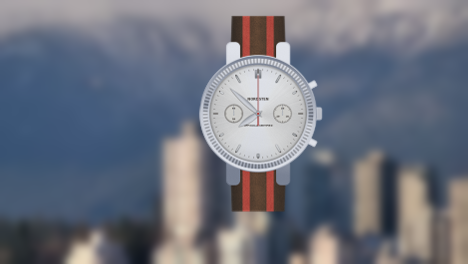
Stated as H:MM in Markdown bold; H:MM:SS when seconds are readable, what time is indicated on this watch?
**7:52**
